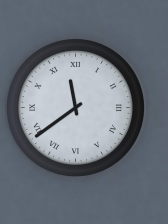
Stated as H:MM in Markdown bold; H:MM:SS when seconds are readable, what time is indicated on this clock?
**11:39**
